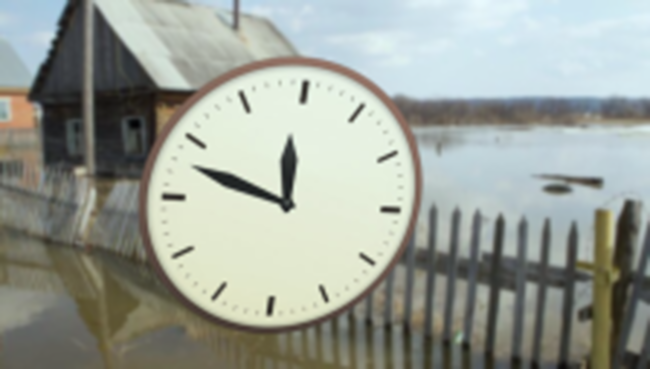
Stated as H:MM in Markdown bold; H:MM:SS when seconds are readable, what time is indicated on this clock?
**11:48**
